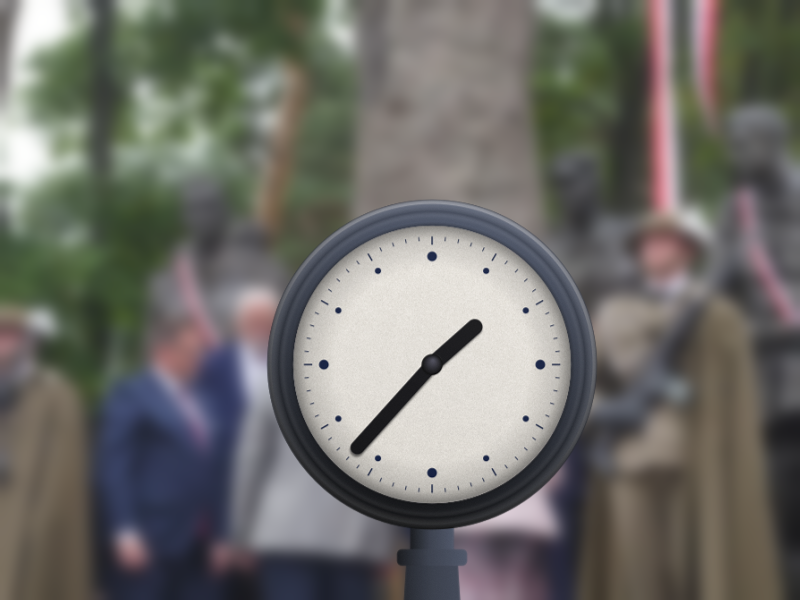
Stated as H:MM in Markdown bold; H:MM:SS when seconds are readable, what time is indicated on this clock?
**1:37**
